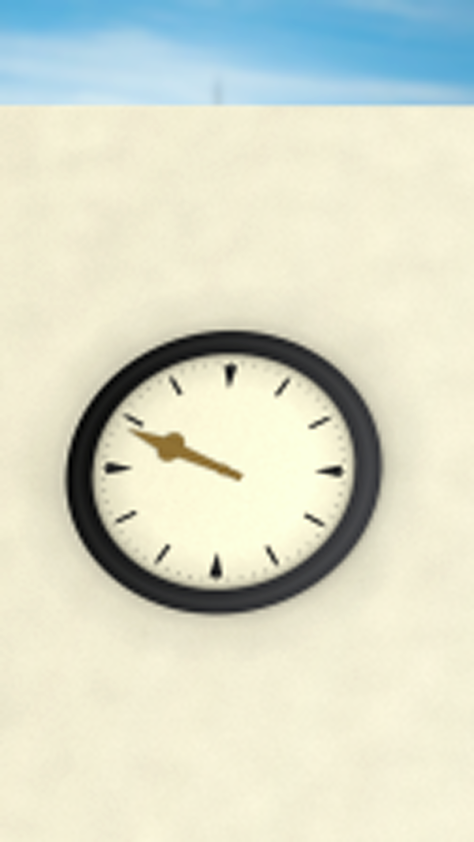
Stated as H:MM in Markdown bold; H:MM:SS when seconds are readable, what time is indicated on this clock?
**9:49**
